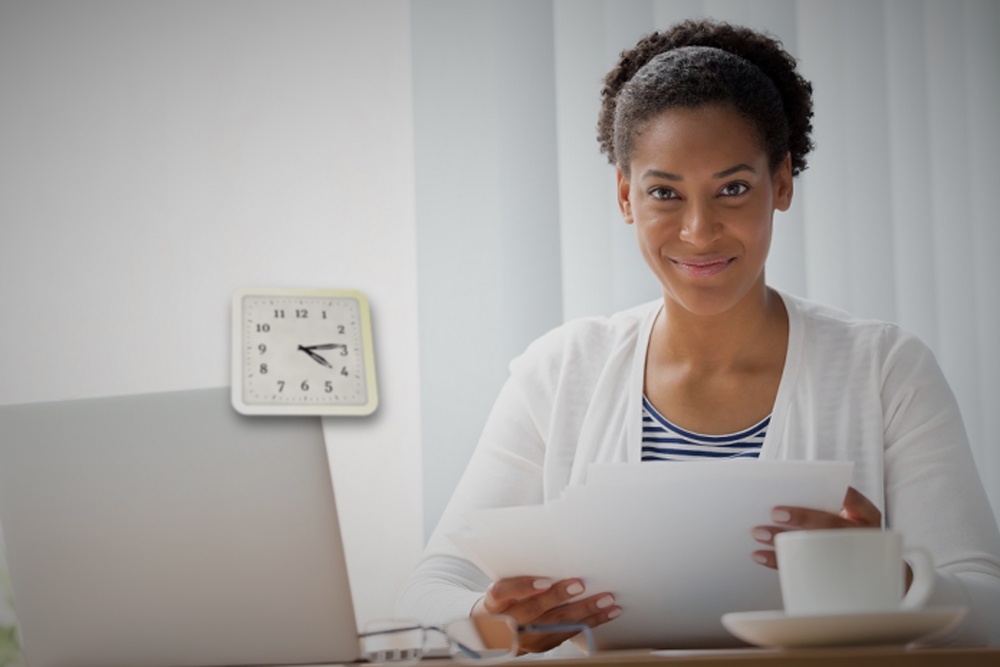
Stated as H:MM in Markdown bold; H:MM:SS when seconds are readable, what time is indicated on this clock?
**4:14**
